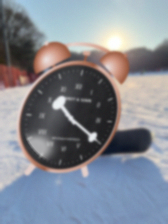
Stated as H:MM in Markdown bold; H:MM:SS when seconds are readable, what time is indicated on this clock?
**10:20**
